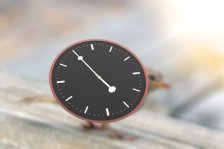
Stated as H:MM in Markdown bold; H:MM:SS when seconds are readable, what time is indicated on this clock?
**4:55**
